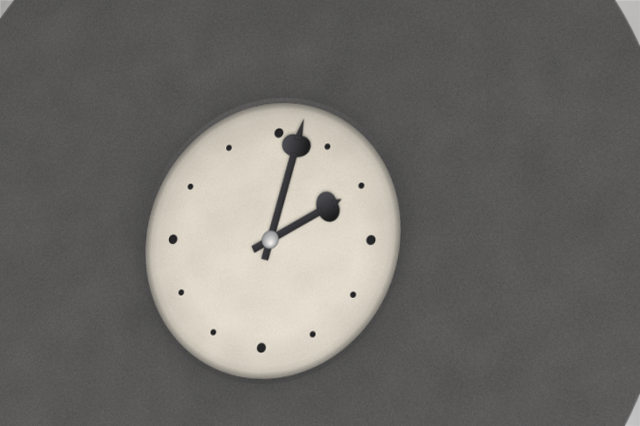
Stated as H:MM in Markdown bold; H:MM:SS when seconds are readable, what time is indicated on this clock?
**2:02**
